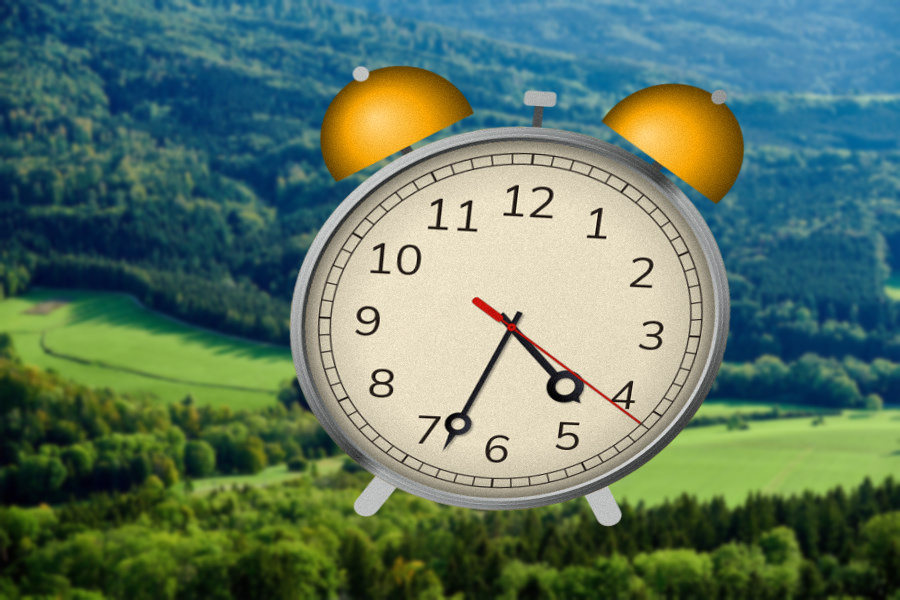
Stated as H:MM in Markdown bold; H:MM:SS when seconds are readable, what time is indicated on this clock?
**4:33:21**
